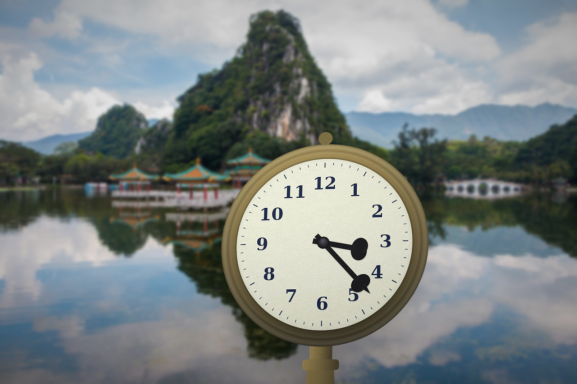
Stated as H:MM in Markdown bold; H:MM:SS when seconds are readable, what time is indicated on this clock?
**3:23**
